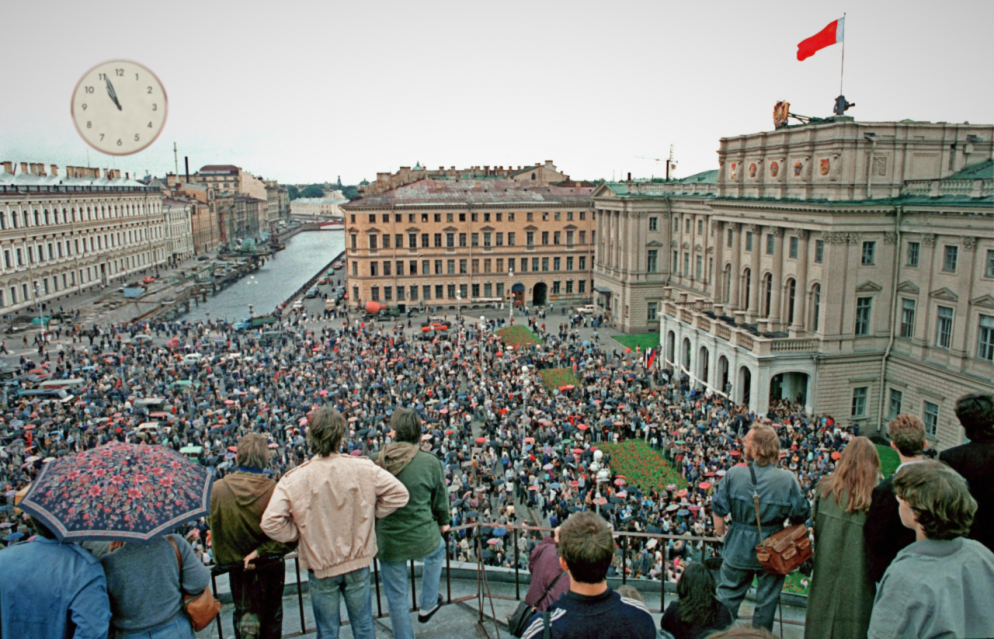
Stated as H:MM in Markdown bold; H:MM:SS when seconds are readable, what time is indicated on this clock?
**10:56**
